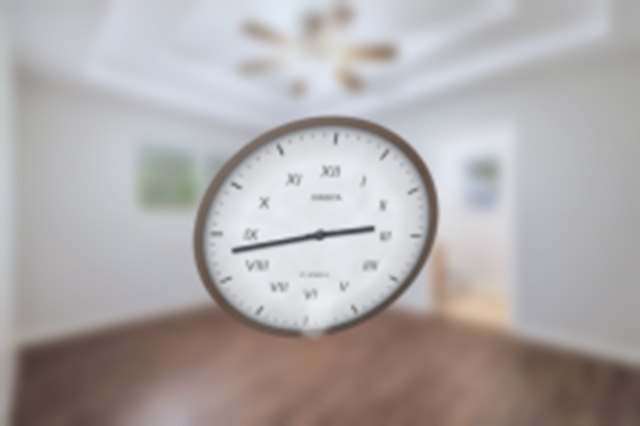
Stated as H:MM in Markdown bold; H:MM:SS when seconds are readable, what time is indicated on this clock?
**2:43**
